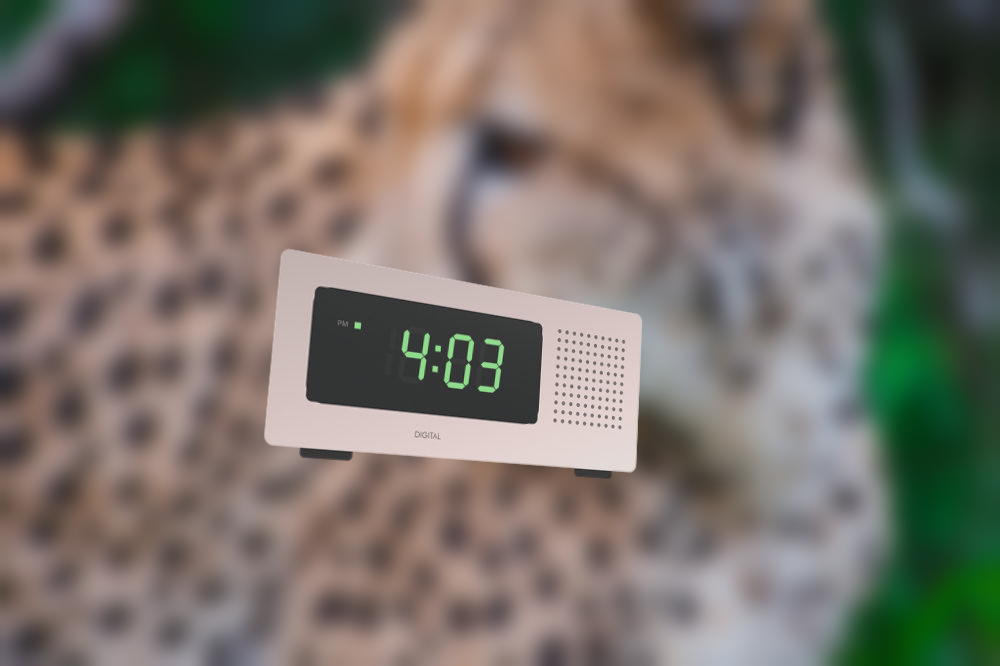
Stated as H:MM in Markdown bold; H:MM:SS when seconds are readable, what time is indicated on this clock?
**4:03**
